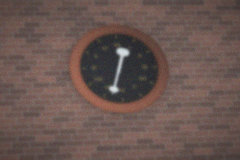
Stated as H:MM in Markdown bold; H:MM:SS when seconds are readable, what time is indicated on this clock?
**12:33**
